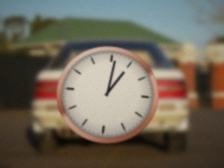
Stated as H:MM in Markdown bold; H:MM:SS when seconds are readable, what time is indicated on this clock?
**1:01**
